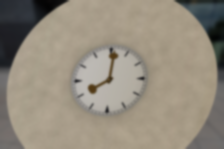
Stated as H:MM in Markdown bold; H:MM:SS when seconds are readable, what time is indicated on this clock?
**8:01**
